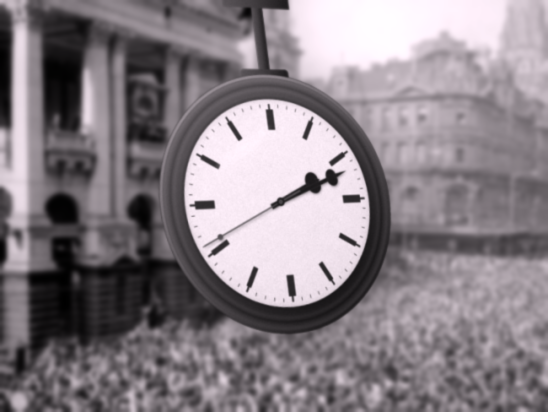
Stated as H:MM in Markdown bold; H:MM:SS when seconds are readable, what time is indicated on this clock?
**2:11:41**
